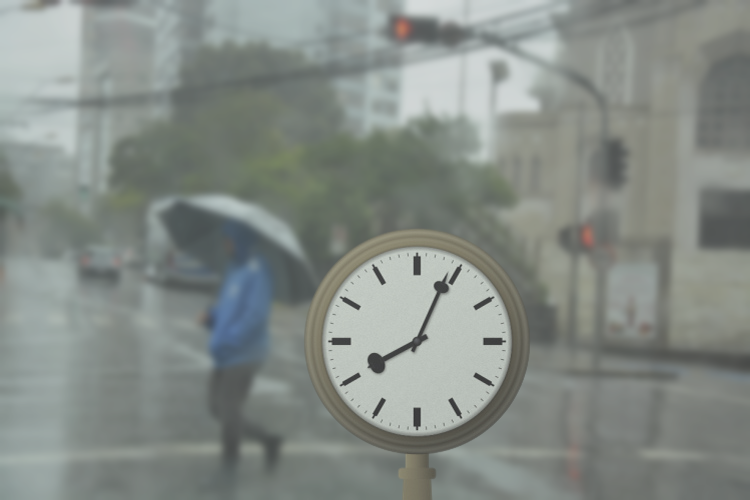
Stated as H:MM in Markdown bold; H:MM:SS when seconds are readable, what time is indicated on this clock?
**8:04**
